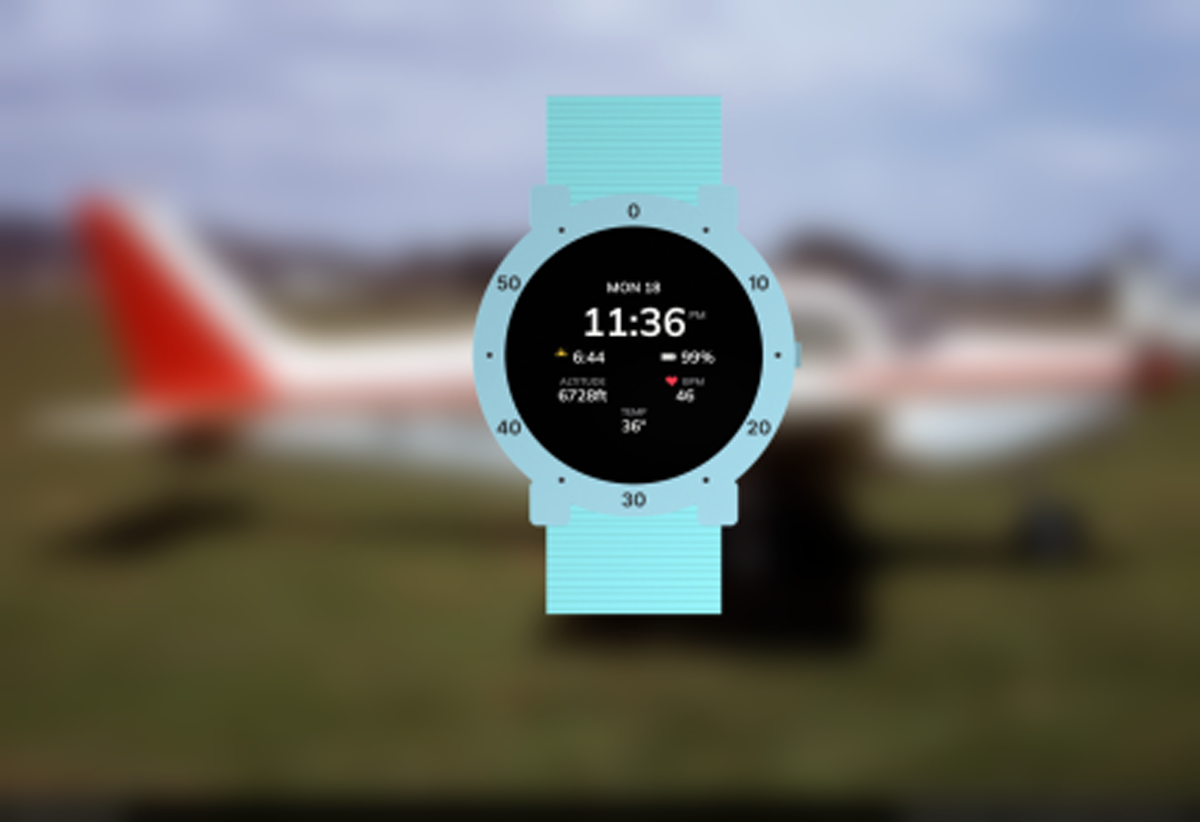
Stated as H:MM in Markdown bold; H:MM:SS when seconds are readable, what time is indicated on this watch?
**11:36**
